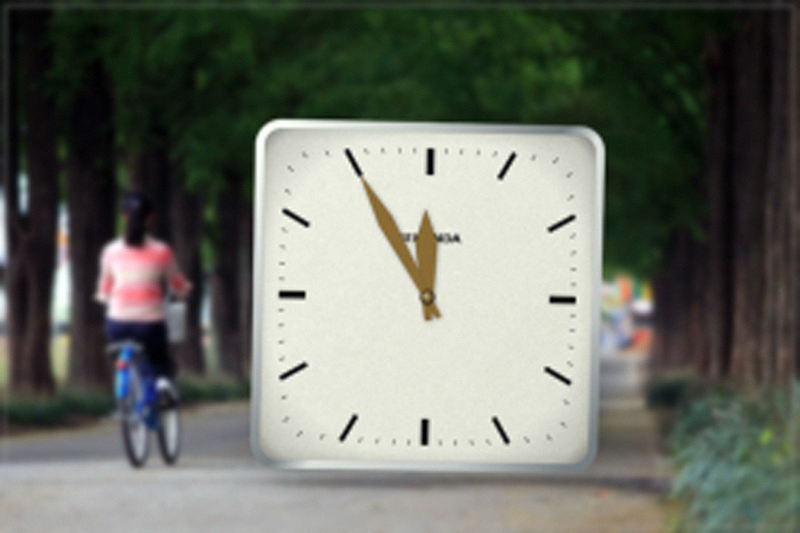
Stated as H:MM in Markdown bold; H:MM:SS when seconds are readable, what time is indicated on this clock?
**11:55**
